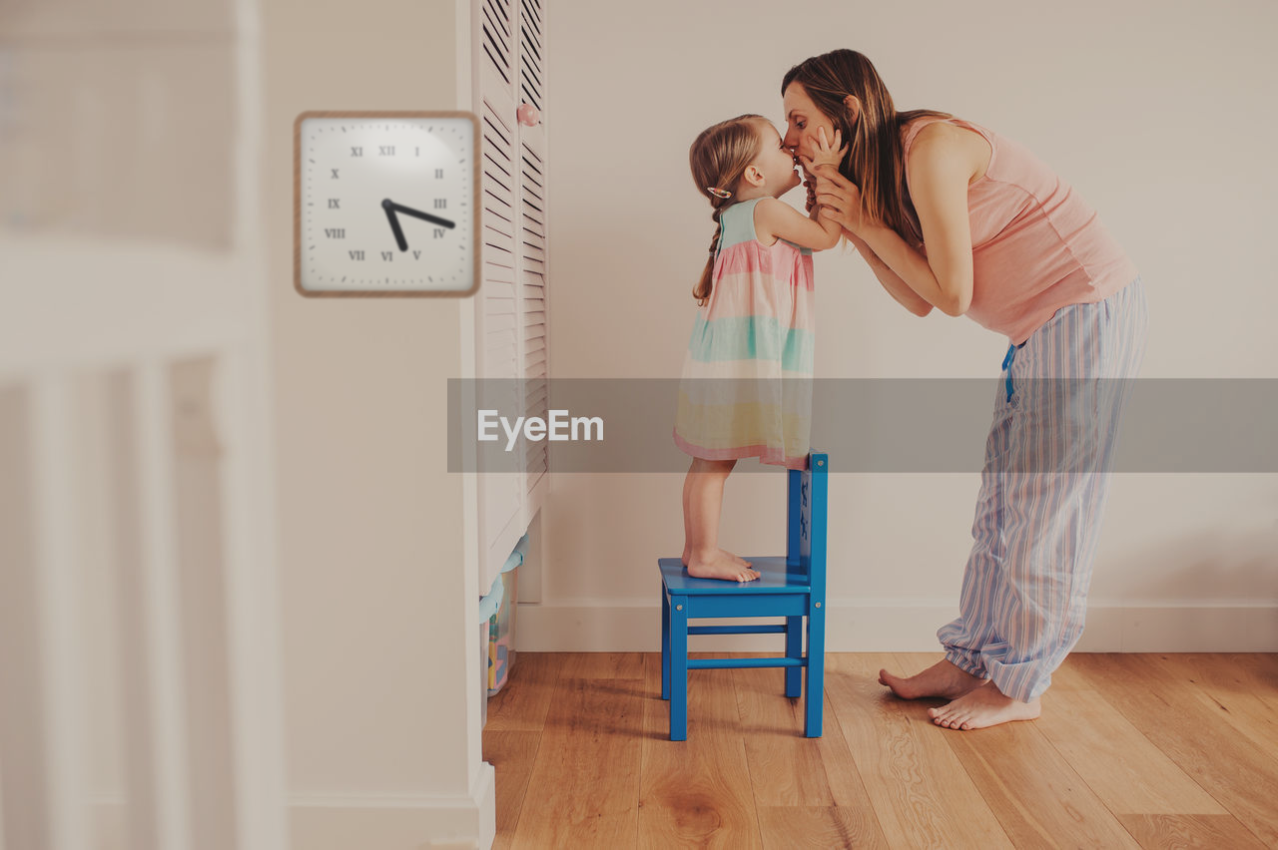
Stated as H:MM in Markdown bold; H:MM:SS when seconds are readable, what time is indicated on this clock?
**5:18**
